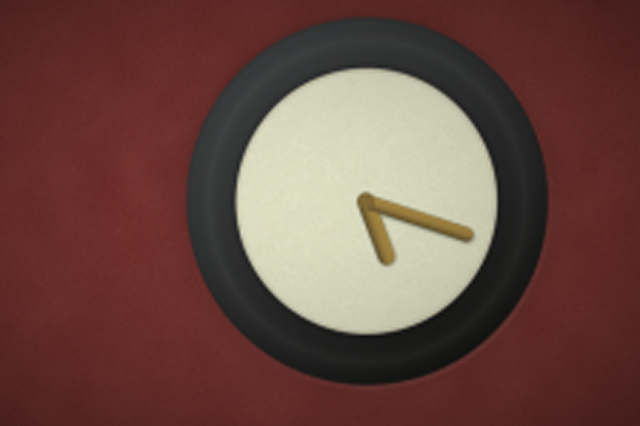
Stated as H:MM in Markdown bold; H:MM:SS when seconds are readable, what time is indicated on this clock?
**5:18**
